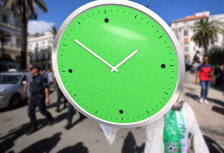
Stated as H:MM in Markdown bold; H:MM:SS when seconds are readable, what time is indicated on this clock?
**1:52**
